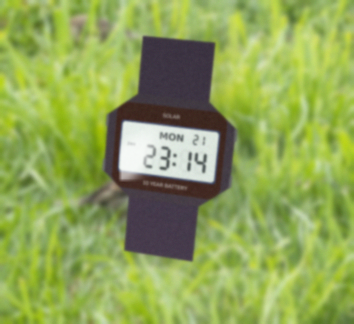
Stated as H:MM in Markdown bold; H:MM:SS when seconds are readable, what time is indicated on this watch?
**23:14**
